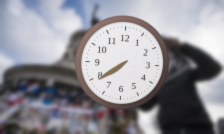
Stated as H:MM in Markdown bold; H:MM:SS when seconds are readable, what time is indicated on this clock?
**7:39**
